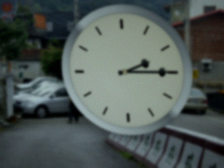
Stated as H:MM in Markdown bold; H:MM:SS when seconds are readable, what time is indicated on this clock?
**2:15**
